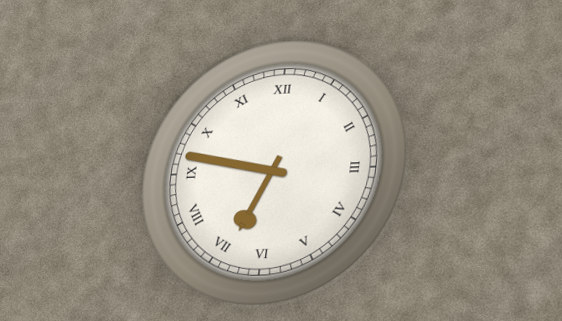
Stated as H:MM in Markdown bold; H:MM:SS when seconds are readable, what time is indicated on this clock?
**6:47**
